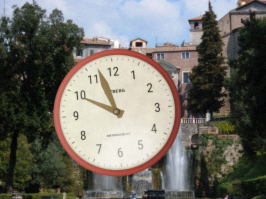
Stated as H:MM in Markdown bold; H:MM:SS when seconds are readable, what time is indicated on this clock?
**9:57**
